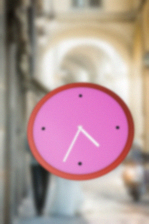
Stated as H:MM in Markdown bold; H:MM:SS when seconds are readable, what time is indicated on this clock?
**4:34**
